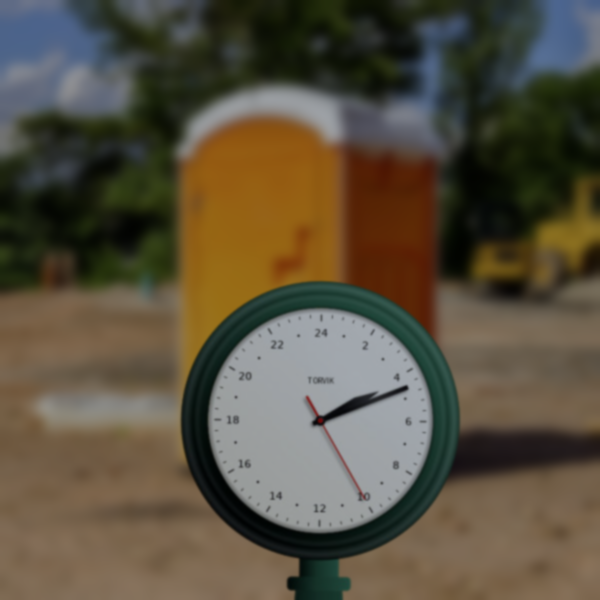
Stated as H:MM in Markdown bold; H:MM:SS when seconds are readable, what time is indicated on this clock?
**4:11:25**
